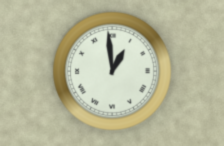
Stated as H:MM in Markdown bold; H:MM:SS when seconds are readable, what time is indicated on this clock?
**12:59**
